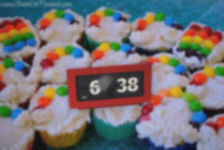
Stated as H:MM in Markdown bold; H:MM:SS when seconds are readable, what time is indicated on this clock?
**6:38**
